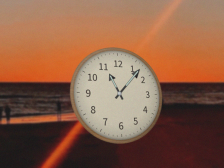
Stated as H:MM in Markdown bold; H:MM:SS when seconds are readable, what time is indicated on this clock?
**11:07**
